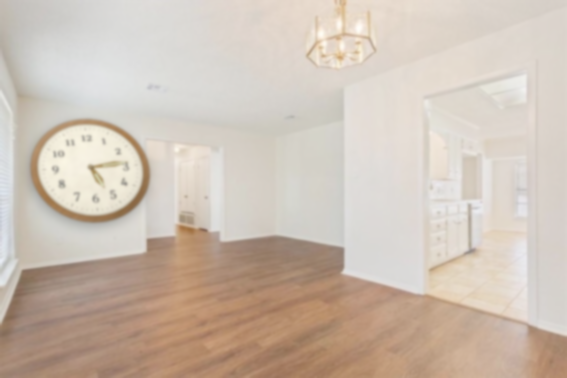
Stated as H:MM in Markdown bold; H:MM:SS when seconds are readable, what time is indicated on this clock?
**5:14**
